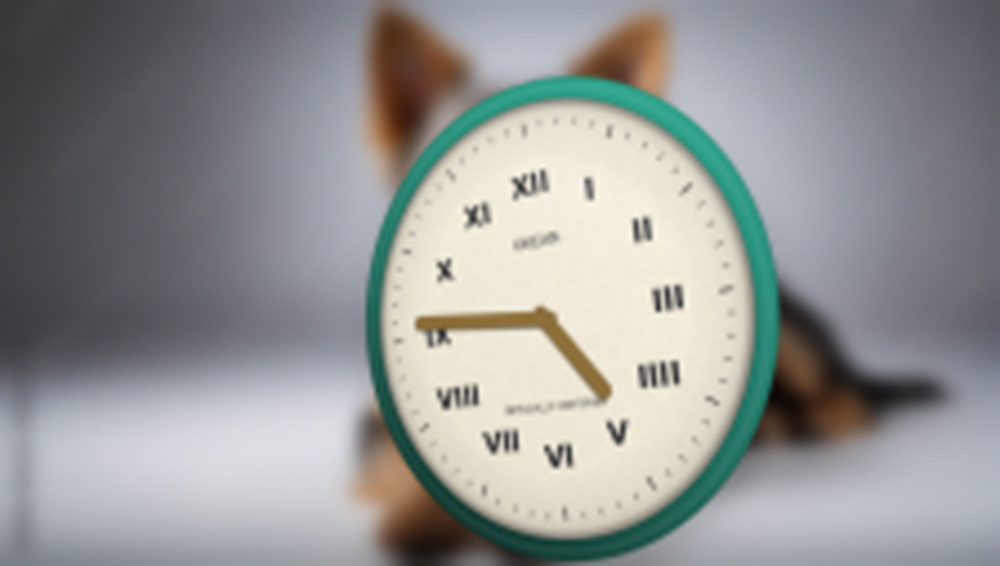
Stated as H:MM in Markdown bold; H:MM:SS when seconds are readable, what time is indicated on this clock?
**4:46**
